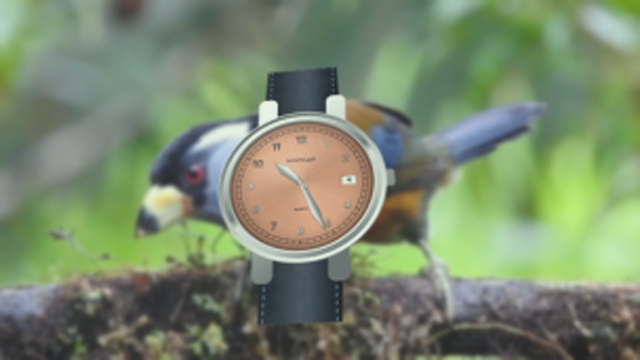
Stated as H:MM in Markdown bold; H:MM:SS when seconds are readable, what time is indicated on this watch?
**10:26**
